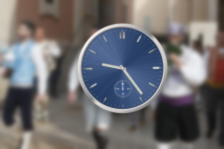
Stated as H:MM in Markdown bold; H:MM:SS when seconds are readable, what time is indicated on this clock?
**9:24**
